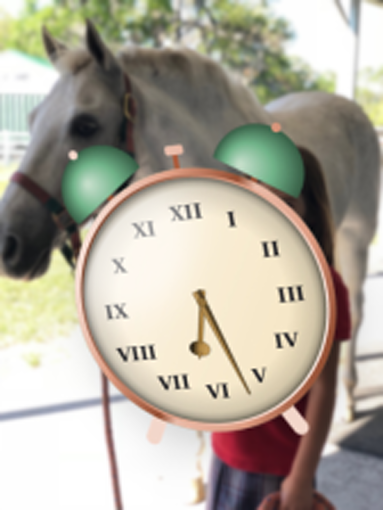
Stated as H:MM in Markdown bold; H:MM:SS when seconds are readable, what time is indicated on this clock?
**6:27**
